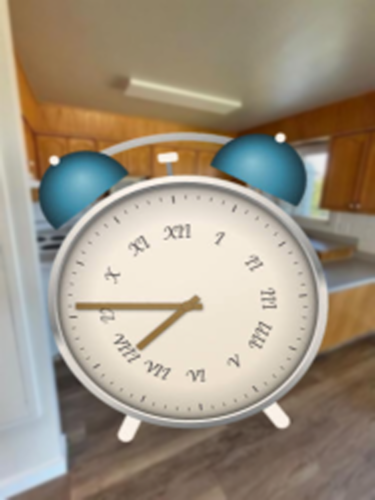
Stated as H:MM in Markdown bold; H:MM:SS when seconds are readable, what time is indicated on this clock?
**7:46**
